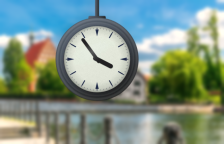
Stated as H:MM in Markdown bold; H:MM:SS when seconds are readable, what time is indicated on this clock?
**3:54**
